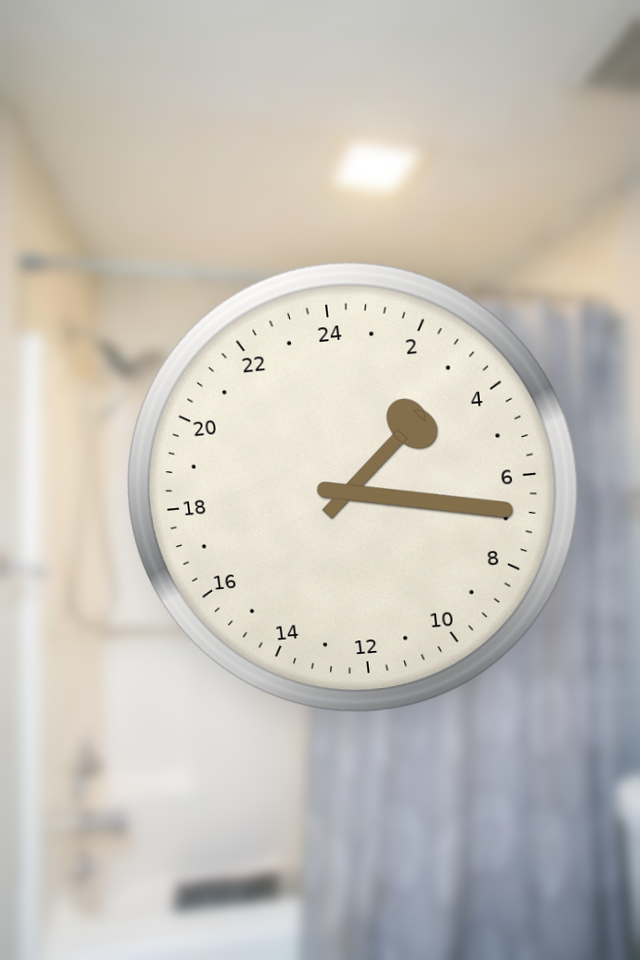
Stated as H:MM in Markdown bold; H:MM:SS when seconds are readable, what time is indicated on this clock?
**3:17**
